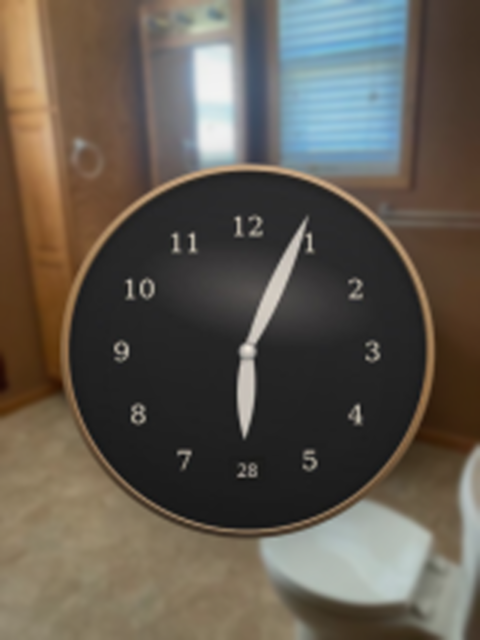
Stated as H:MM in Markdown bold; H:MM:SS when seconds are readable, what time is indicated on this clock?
**6:04**
